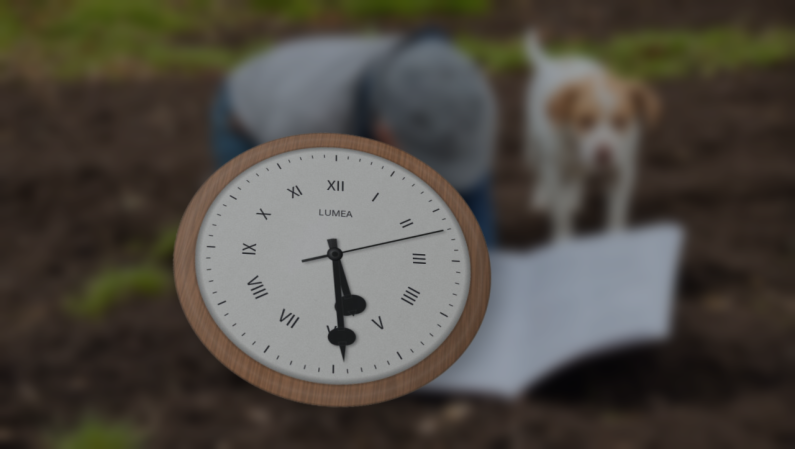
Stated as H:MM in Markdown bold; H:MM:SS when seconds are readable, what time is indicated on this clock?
**5:29:12**
